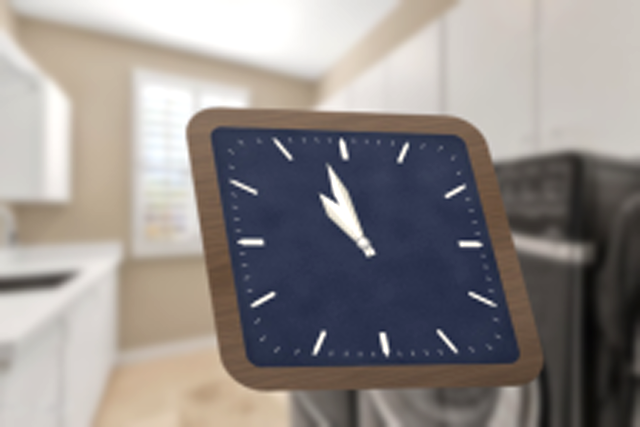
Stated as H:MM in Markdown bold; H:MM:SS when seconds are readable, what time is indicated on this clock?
**10:58**
